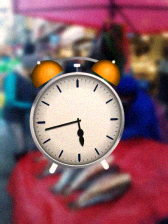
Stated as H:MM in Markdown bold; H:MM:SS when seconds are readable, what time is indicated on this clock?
**5:43**
